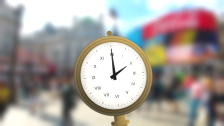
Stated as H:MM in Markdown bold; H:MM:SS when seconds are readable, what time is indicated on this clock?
**2:00**
